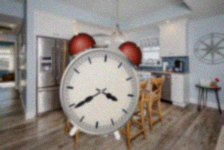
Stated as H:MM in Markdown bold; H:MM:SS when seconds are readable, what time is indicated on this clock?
**3:39**
